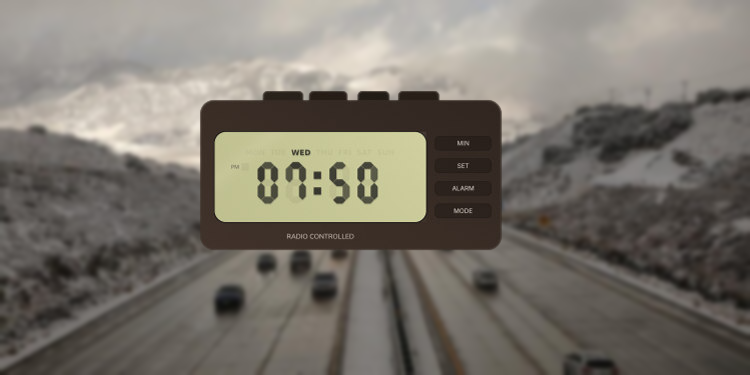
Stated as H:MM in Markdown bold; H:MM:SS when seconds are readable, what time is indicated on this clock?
**7:50**
